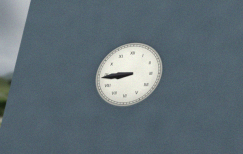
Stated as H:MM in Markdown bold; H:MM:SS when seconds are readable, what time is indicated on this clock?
**8:44**
